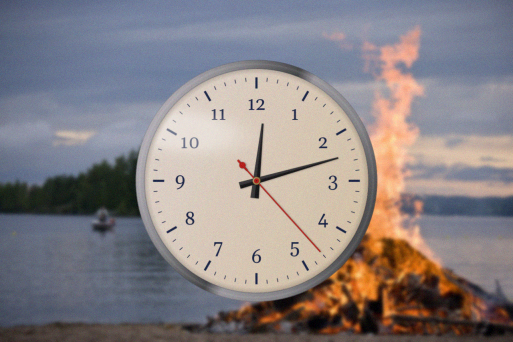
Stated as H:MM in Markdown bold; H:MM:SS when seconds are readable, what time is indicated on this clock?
**12:12:23**
